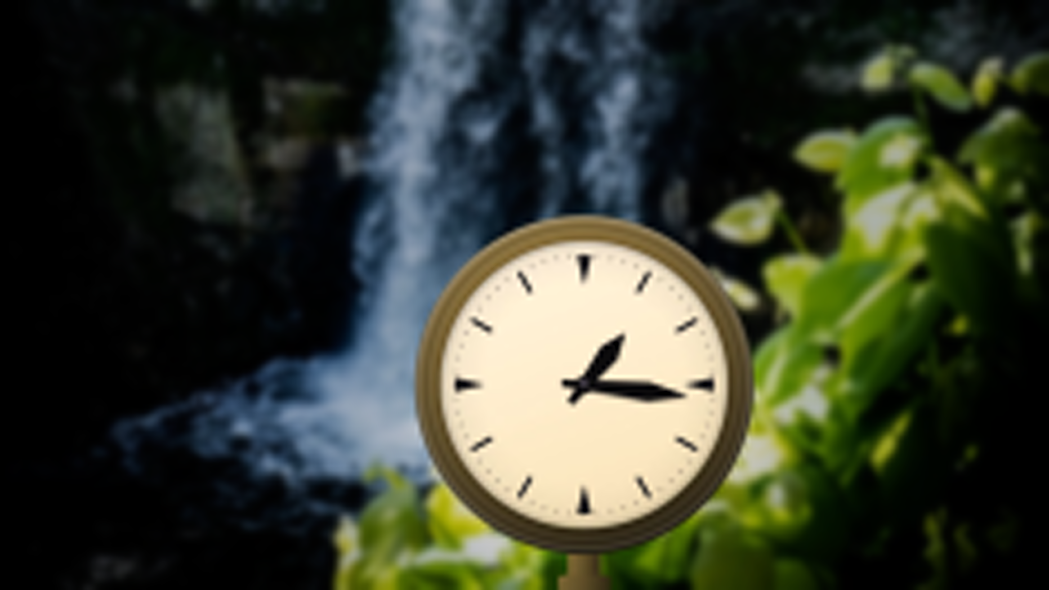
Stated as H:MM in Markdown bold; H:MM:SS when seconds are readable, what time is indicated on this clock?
**1:16**
